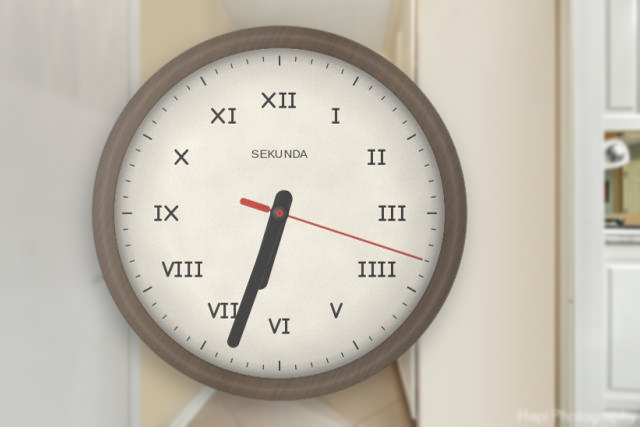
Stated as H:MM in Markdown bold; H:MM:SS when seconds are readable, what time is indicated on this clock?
**6:33:18**
